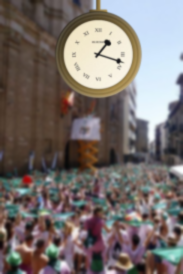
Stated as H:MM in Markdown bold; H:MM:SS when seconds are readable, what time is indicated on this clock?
**1:18**
